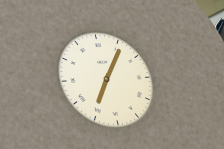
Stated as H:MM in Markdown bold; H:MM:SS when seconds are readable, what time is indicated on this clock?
**7:06**
